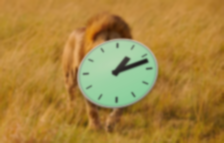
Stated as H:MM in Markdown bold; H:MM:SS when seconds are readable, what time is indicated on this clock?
**1:12**
